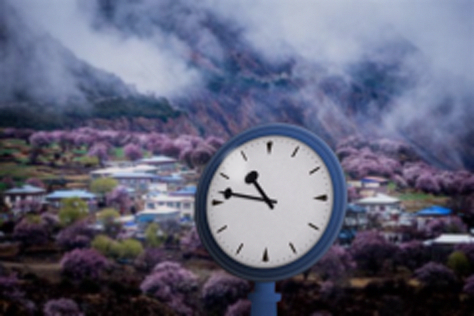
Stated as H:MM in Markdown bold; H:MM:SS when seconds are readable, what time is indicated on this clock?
**10:47**
